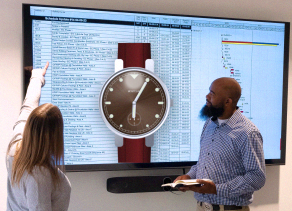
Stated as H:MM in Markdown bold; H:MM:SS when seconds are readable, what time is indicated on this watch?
**6:05**
